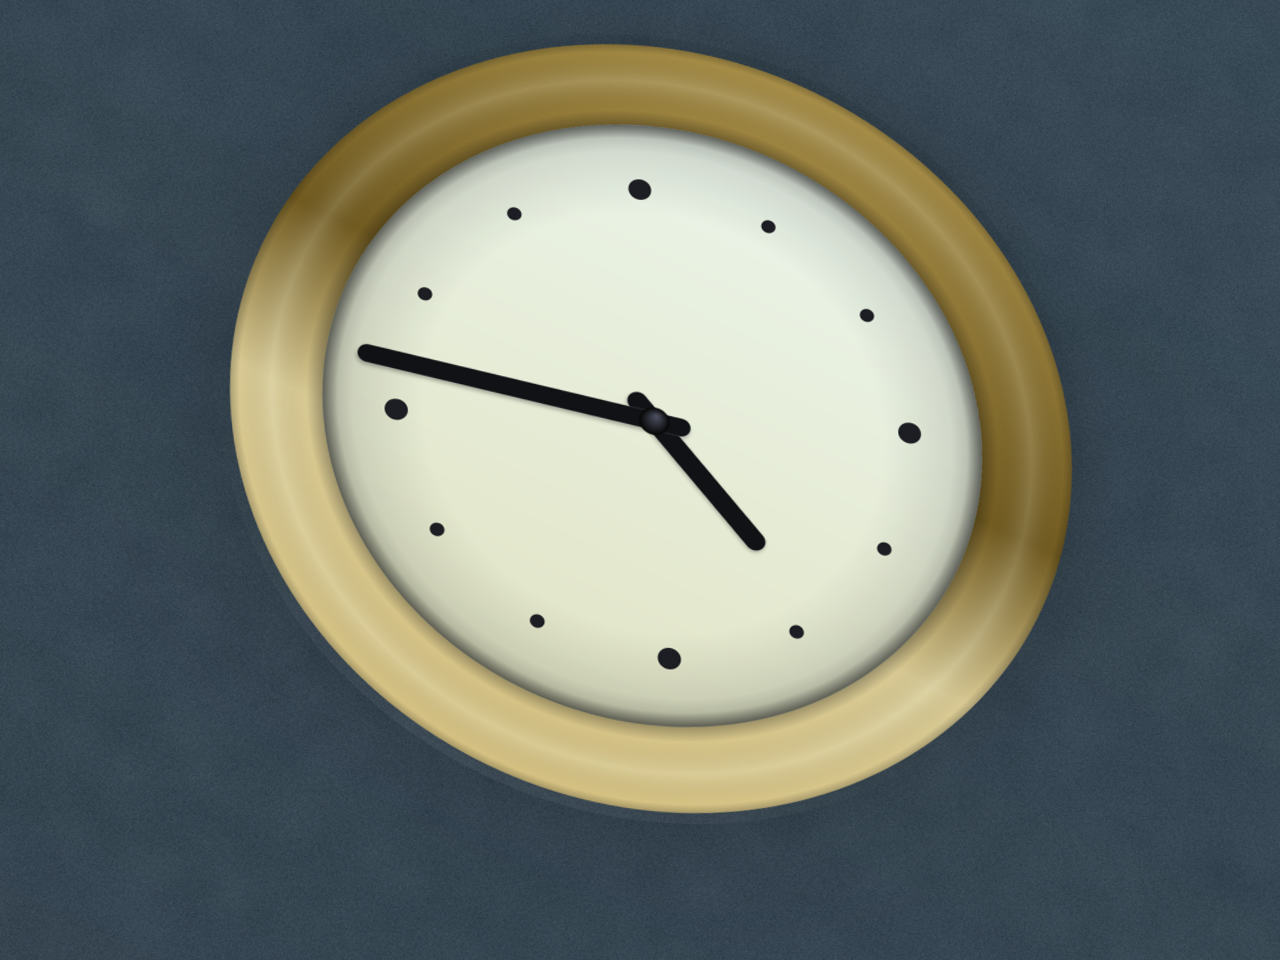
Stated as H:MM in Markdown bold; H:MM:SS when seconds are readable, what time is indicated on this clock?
**4:47**
